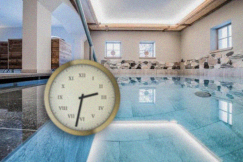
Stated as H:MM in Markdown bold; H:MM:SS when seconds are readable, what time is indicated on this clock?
**2:32**
